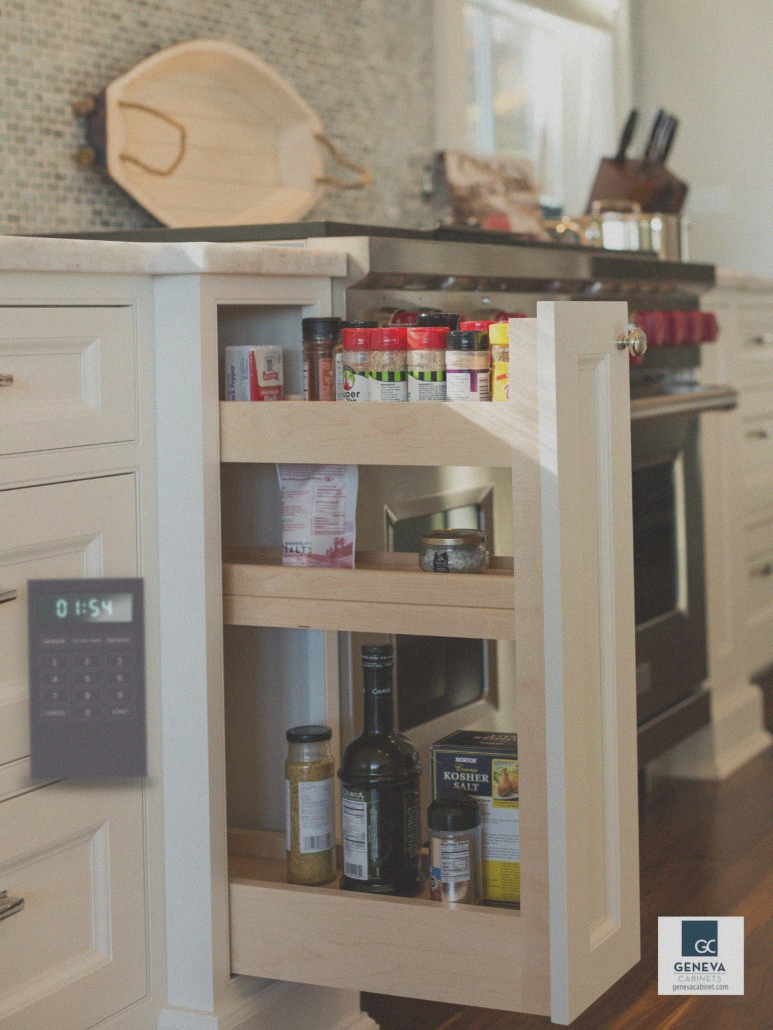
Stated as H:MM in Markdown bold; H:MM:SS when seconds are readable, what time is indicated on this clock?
**1:54**
